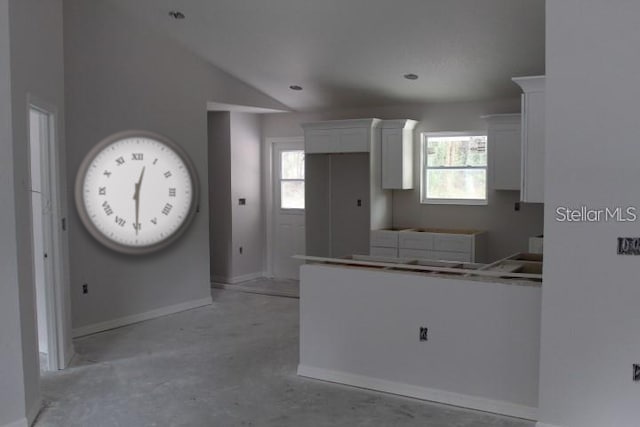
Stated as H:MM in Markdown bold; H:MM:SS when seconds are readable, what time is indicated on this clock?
**12:30**
